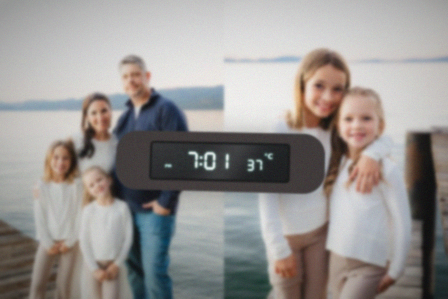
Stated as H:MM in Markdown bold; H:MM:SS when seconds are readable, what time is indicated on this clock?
**7:01**
